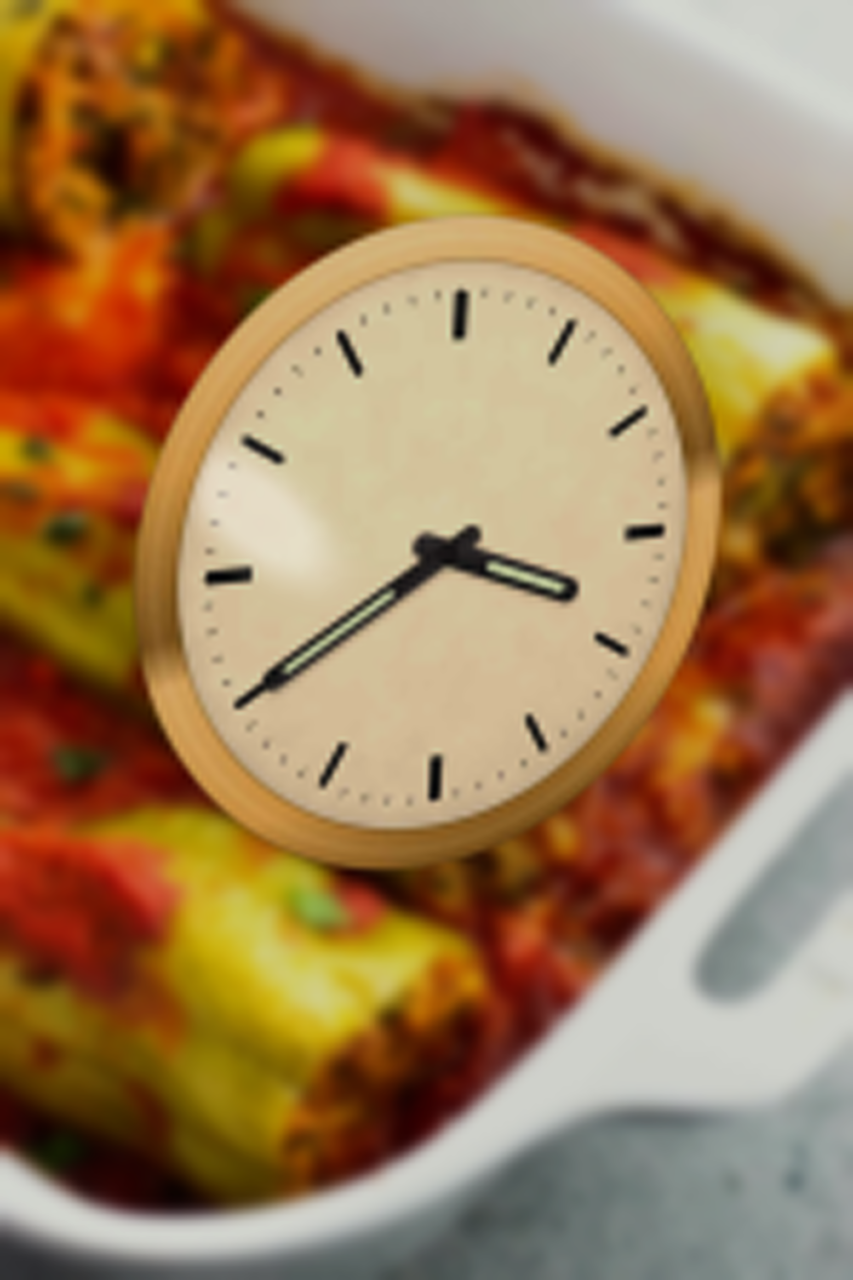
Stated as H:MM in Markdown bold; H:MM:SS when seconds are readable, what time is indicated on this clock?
**3:40**
